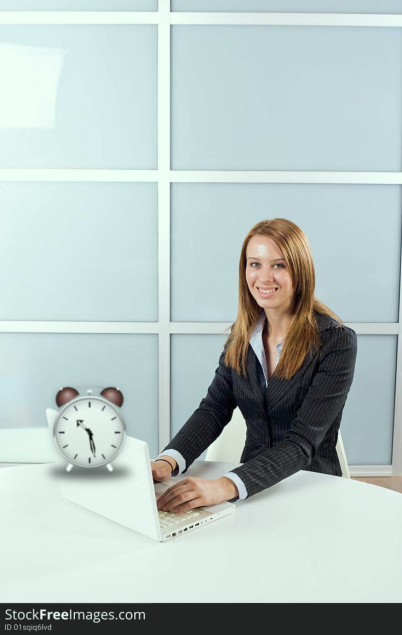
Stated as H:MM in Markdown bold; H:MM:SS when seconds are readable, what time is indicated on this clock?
**10:28**
